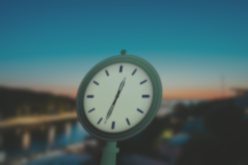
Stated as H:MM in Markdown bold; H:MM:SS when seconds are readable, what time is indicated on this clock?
**12:33**
